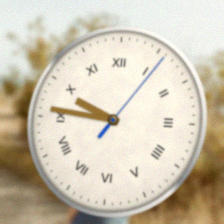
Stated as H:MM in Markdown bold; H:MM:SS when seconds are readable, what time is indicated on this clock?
**9:46:06**
